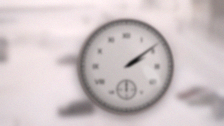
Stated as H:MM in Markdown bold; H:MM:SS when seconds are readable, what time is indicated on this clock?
**2:09**
